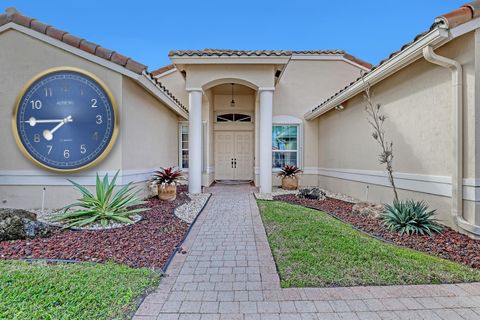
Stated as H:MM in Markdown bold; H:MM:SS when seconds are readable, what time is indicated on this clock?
**7:45**
